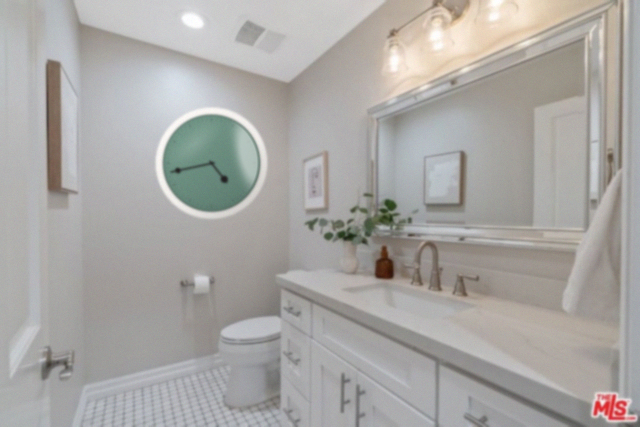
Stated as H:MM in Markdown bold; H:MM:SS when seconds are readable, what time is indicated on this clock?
**4:43**
